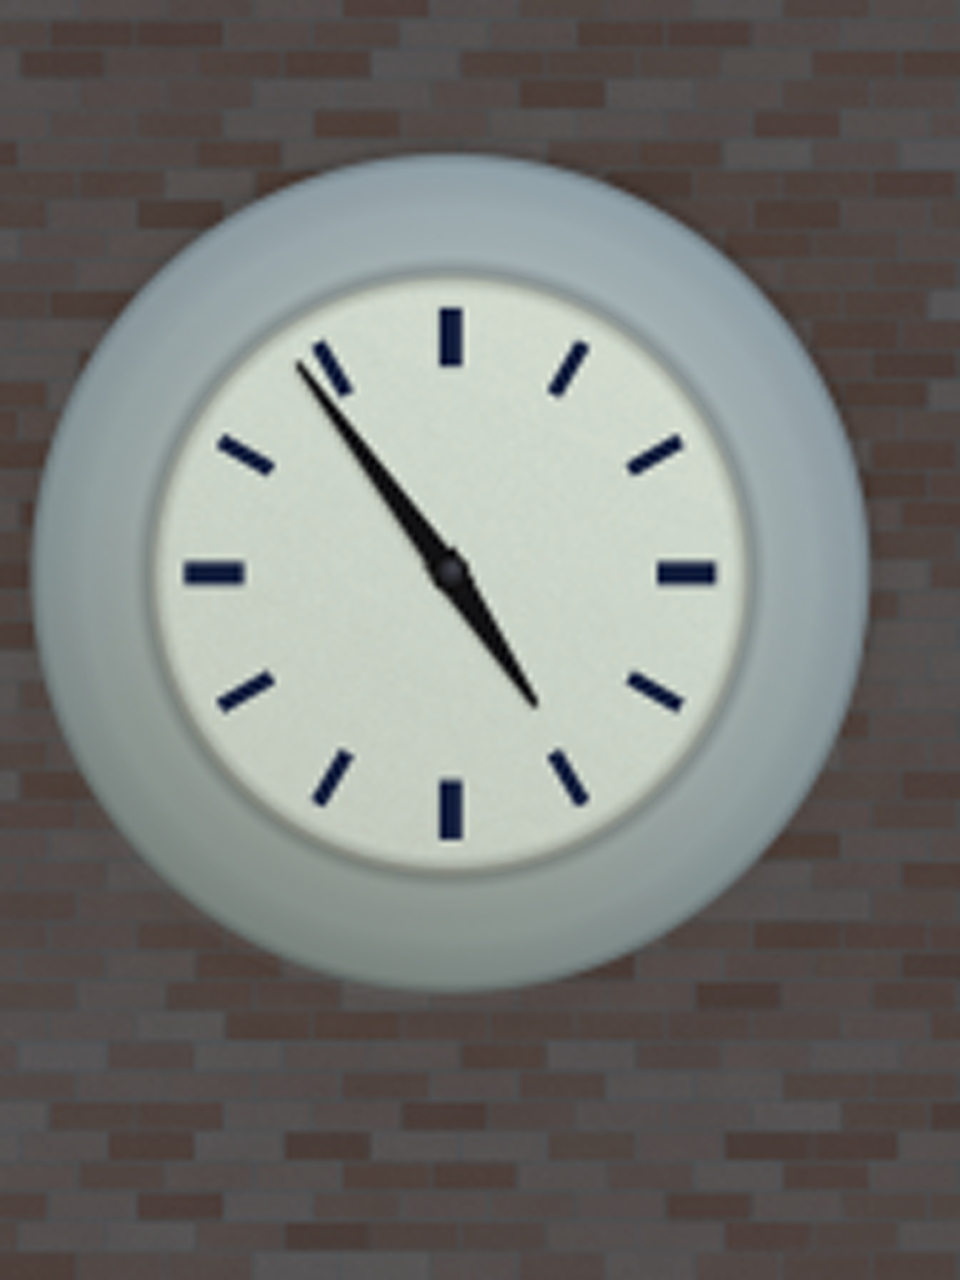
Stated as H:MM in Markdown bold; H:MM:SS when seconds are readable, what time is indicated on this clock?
**4:54**
